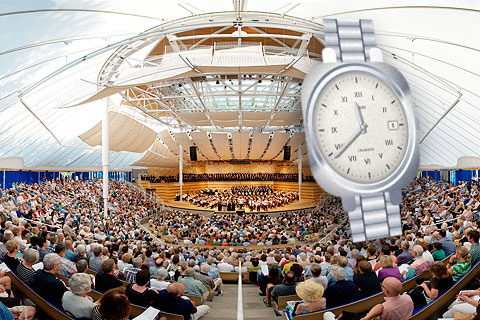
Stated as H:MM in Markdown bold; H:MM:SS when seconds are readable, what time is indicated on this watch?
**11:39**
